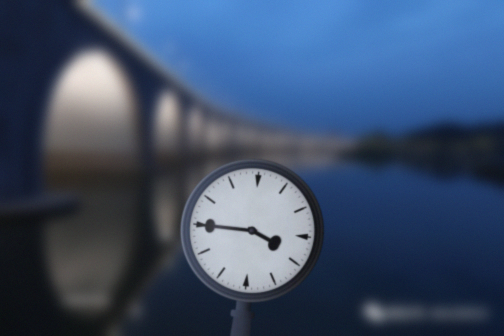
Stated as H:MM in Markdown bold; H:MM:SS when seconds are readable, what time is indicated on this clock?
**3:45**
